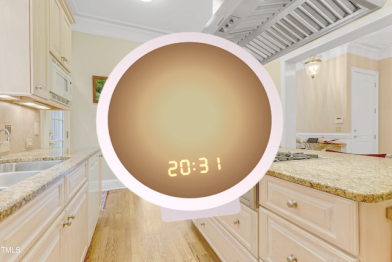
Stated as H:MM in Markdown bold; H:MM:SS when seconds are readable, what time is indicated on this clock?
**20:31**
